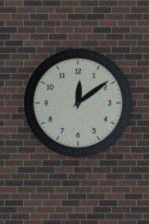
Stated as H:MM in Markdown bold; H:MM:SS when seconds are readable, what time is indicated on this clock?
**12:09**
